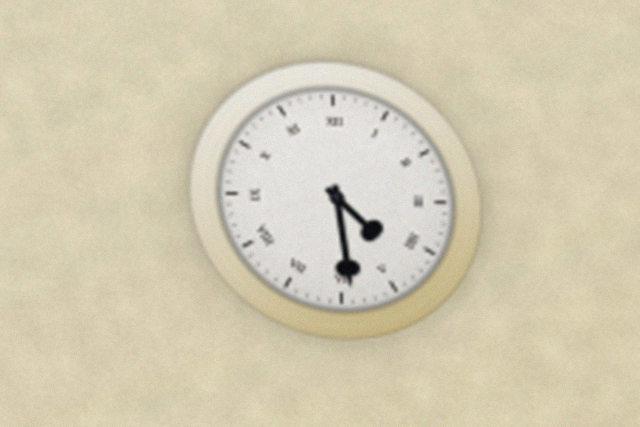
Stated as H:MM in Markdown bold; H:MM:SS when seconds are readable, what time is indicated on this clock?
**4:29**
